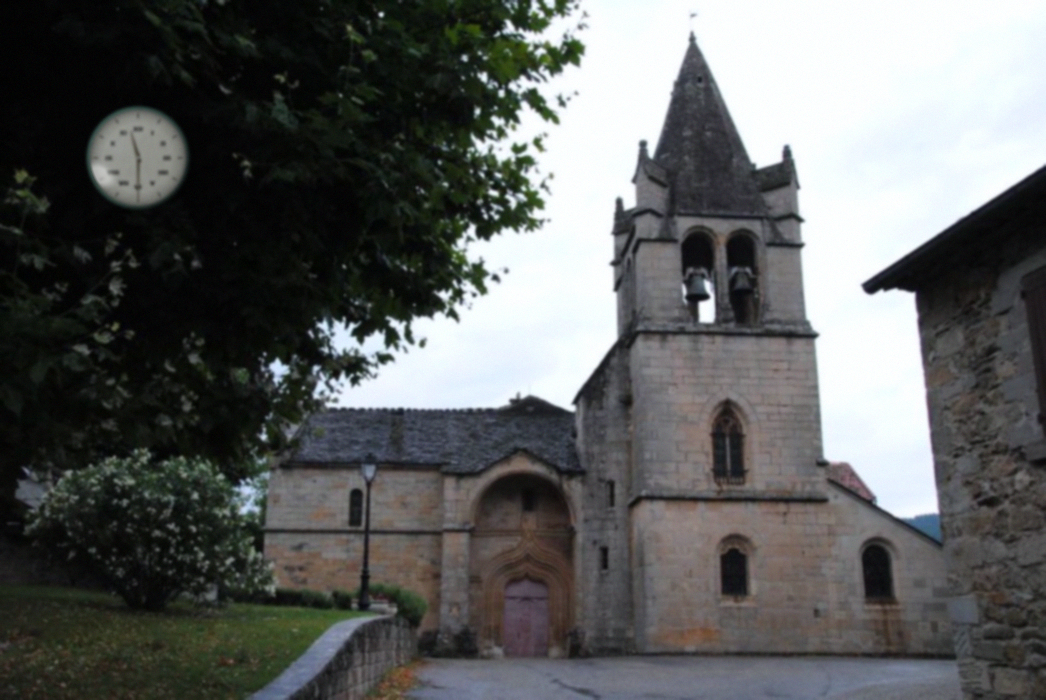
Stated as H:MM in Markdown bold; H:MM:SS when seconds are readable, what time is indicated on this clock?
**11:30**
